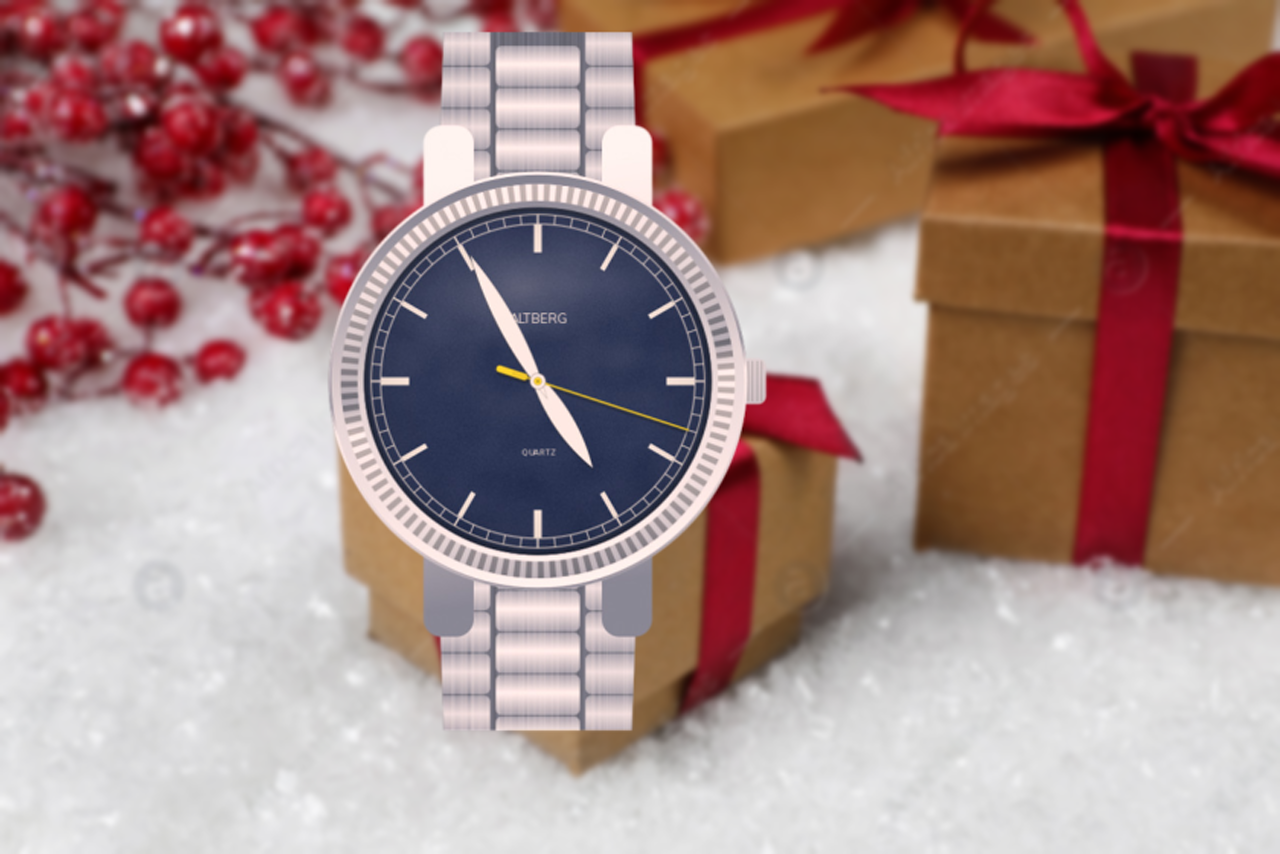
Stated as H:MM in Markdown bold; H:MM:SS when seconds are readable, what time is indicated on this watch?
**4:55:18**
